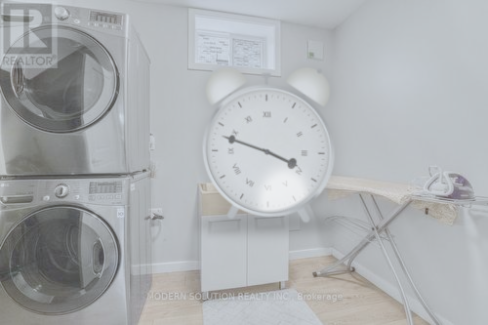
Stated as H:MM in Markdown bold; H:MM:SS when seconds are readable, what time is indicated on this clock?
**3:48**
